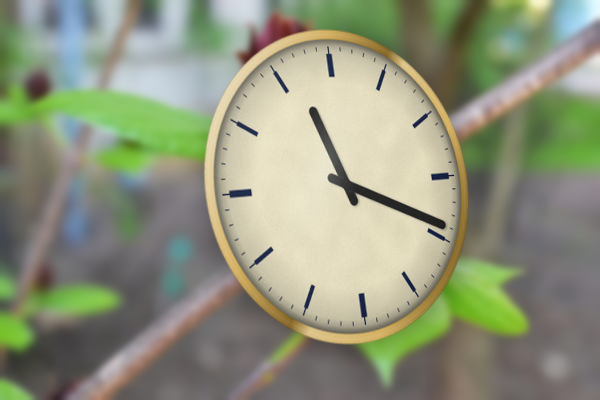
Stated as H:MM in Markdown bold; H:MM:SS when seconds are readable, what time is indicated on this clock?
**11:19**
